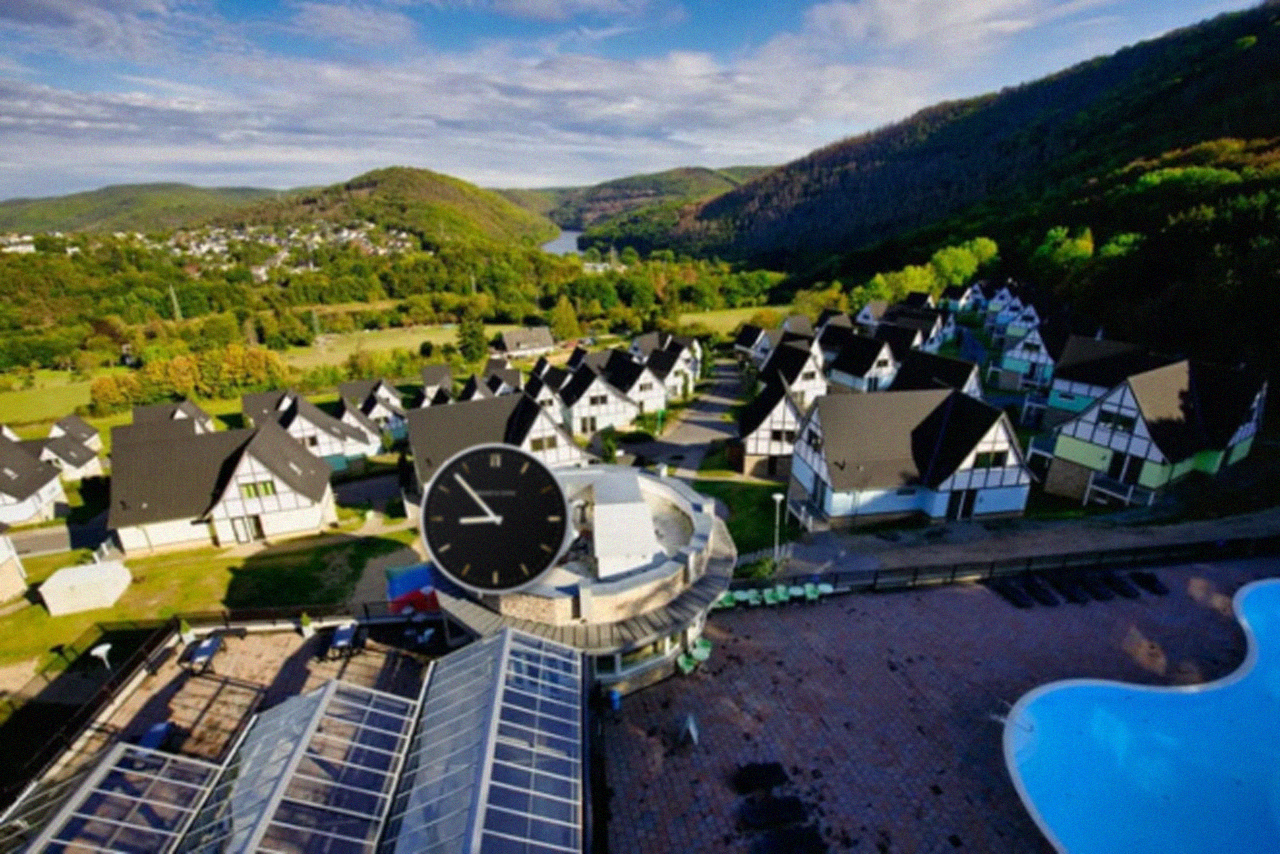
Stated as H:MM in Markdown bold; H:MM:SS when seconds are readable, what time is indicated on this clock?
**8:53**
